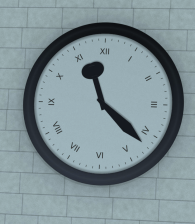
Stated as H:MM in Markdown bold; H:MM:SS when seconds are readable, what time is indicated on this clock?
**11:22**
